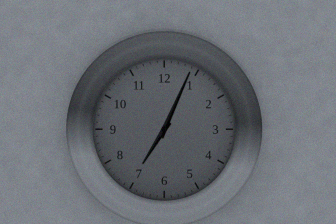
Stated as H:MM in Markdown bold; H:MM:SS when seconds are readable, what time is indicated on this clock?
**7:04**
